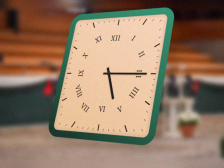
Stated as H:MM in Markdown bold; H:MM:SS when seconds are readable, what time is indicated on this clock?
**5:15**
